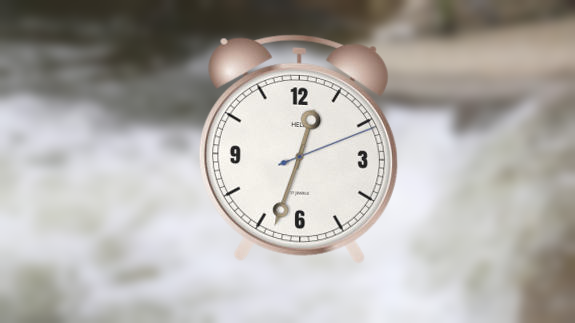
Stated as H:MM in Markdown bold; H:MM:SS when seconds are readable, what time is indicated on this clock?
**12:33:11**
